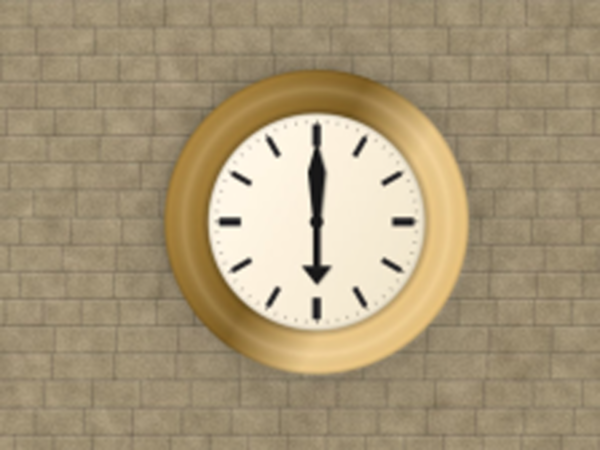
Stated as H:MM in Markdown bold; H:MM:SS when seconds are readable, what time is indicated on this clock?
**6:00**
